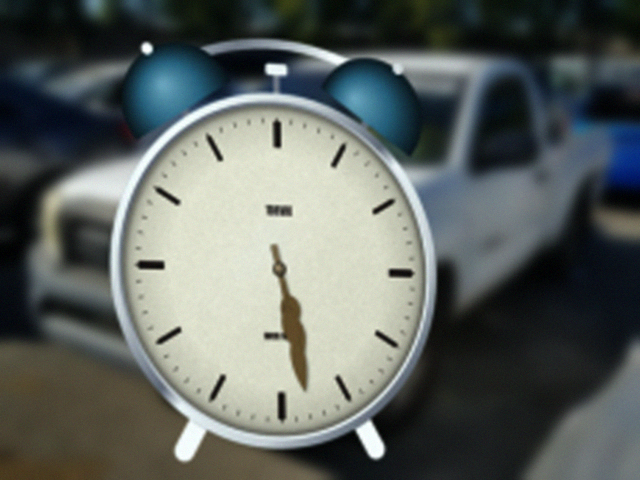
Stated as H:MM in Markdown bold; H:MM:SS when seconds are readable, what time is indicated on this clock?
**5:28**
